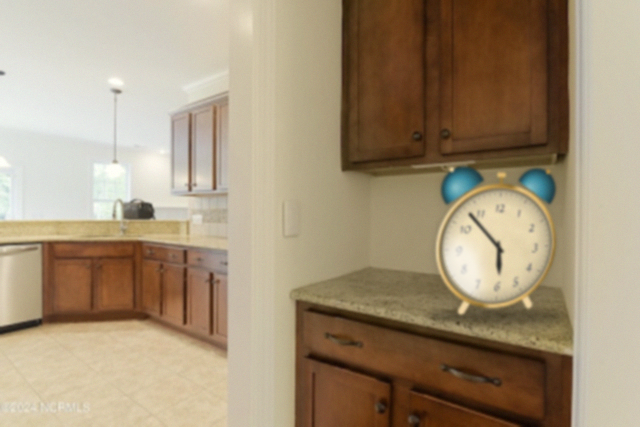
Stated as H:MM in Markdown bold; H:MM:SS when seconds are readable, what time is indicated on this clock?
**5:53**
